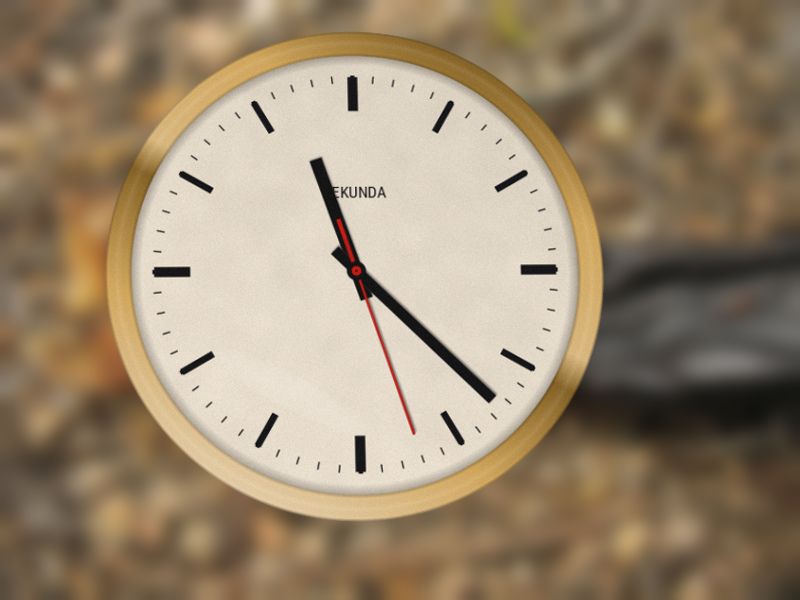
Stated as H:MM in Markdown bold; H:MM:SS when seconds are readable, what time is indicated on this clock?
**11:22:27**
